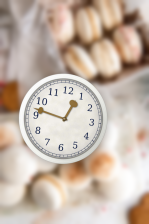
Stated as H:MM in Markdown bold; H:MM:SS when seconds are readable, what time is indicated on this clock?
**12:47**
